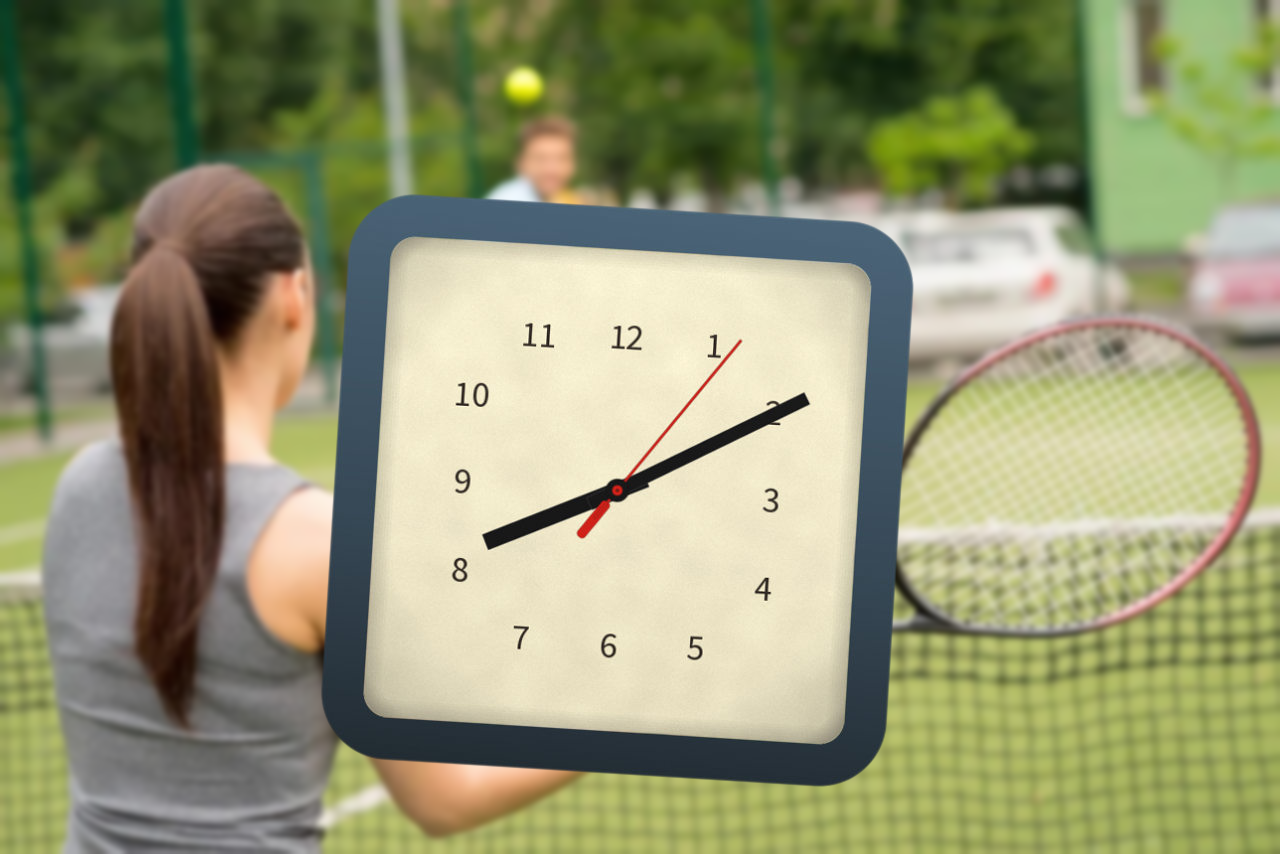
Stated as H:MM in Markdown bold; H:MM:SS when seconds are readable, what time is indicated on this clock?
**8:10:06**
